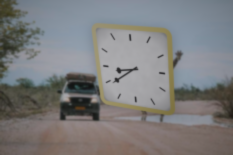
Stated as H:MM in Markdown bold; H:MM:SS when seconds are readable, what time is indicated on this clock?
**8:39**
